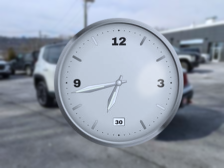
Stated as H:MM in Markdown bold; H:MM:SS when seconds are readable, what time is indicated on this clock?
**6:43**
